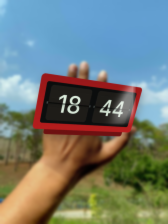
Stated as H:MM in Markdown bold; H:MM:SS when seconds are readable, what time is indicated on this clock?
**18:44**
